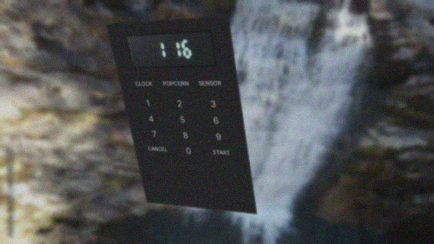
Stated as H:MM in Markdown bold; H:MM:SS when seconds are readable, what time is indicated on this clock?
**1:16**
